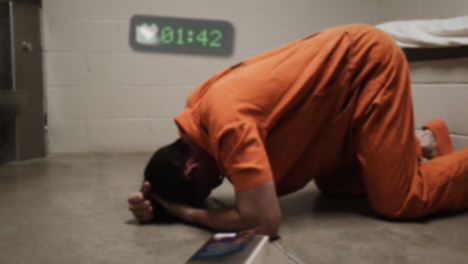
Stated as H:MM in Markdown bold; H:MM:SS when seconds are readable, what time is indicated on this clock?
**1:42**
